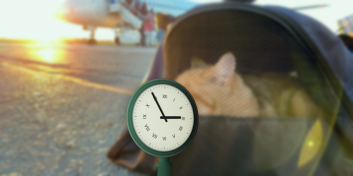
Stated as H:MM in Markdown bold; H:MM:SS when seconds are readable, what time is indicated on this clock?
**2:55**
